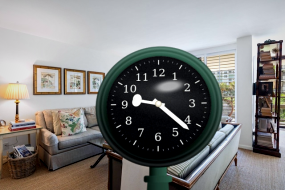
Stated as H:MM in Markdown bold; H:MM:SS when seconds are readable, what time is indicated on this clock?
**9:22**
